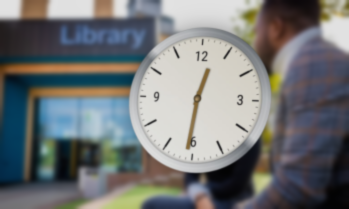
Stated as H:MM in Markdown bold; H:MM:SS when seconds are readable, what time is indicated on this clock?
**12:31**
